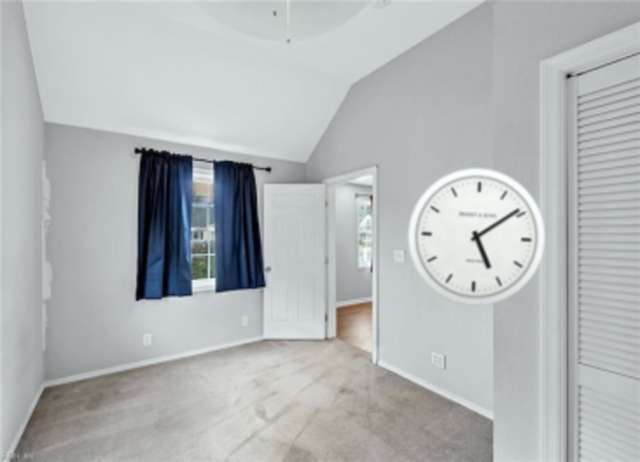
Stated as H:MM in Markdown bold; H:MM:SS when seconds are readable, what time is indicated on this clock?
**5:09**
